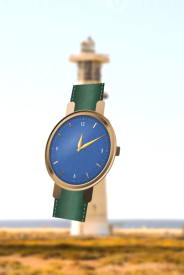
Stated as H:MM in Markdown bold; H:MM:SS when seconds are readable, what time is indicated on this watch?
**12:10**
